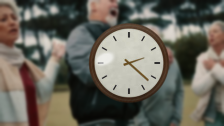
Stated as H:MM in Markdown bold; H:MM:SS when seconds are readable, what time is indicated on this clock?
**2:22**
